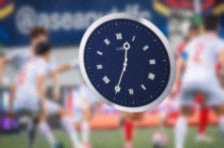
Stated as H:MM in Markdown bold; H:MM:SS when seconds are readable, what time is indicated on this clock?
**12:35**
